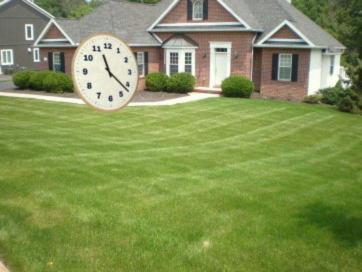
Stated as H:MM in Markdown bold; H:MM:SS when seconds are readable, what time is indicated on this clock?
**11:22**
